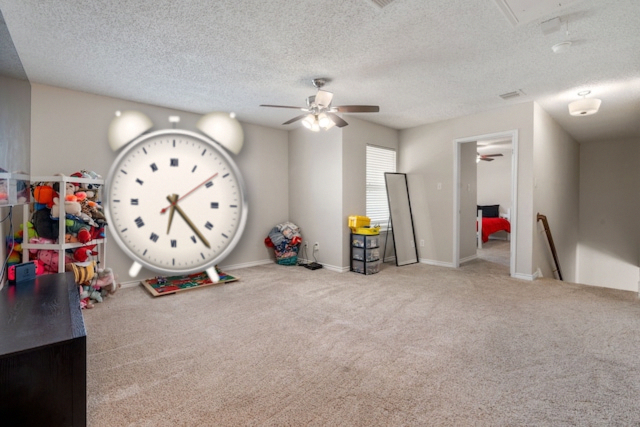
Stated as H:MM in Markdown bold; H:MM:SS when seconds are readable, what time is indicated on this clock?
**6:23:09**
